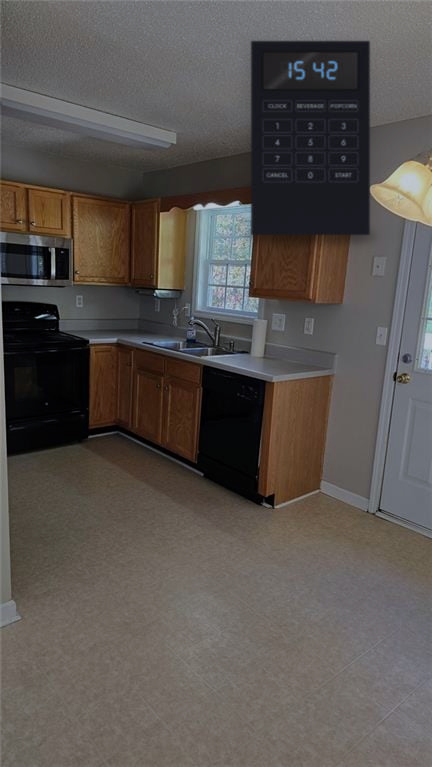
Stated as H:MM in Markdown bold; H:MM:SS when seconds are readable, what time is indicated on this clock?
**15:42**
